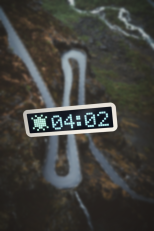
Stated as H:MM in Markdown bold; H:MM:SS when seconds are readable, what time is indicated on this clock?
**4:02**
